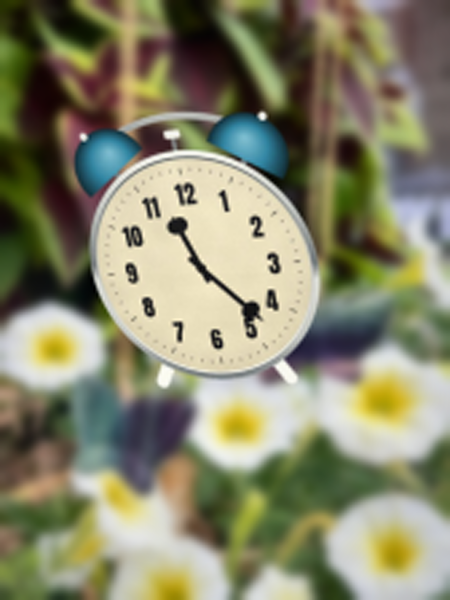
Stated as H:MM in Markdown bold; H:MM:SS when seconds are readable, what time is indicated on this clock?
**11:23**
